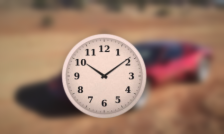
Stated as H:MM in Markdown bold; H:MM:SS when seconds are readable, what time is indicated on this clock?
**10:09**
